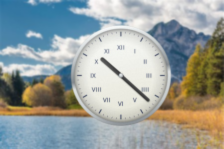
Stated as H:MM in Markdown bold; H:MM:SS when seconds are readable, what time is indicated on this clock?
**10:22**
